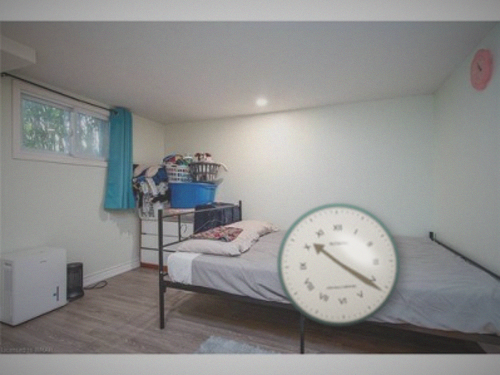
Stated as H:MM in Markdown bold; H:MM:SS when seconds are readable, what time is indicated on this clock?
**10:21**
